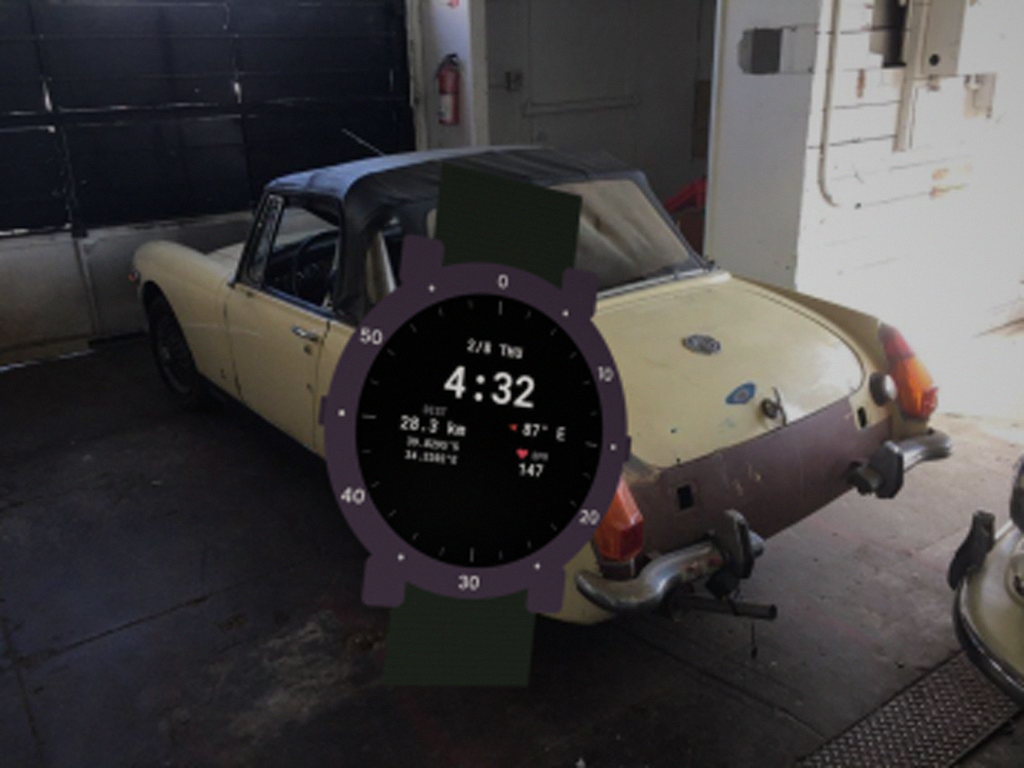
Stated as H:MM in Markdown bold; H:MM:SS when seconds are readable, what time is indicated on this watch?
**4:32**
